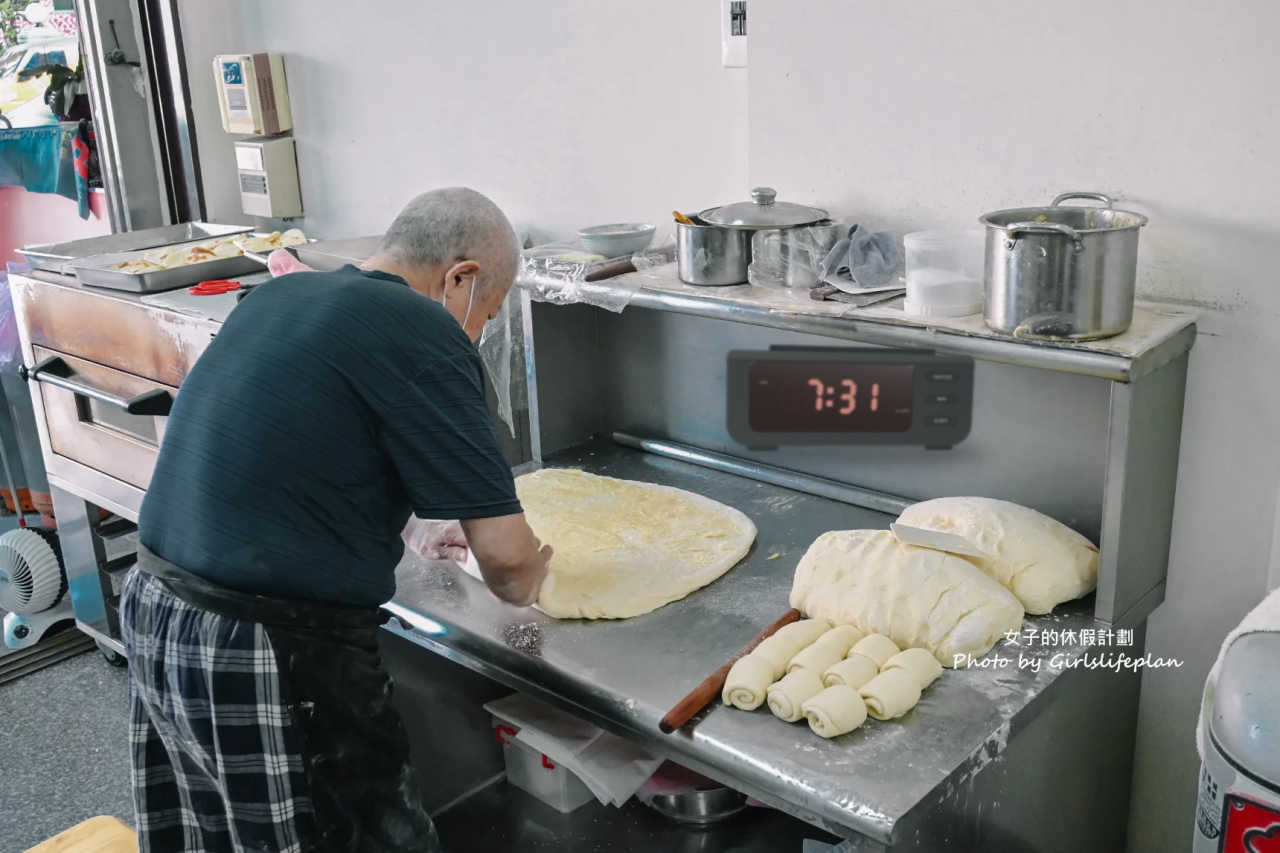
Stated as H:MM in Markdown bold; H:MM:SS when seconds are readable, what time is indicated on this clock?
**7:31**
